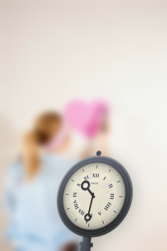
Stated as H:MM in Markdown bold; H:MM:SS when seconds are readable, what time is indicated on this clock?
**10:31**
